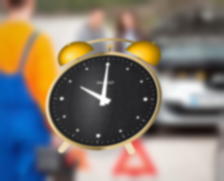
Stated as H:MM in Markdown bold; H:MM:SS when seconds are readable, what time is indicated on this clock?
**10:00**
